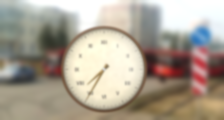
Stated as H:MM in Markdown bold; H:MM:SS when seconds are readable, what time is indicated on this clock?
**7:35**
